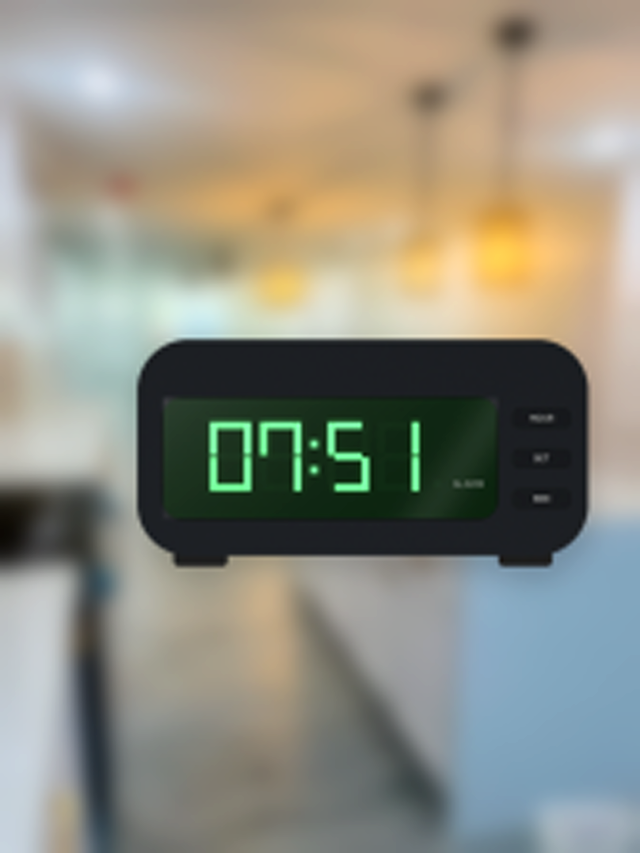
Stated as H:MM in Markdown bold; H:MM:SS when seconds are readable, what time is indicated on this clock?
**7:51**
